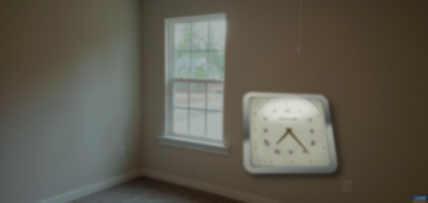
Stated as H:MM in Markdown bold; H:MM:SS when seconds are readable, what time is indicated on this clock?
**7:24**
